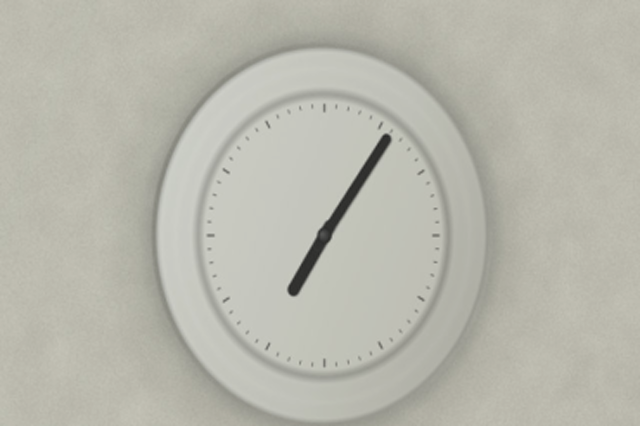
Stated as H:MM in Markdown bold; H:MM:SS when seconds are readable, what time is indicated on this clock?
**7:06**
